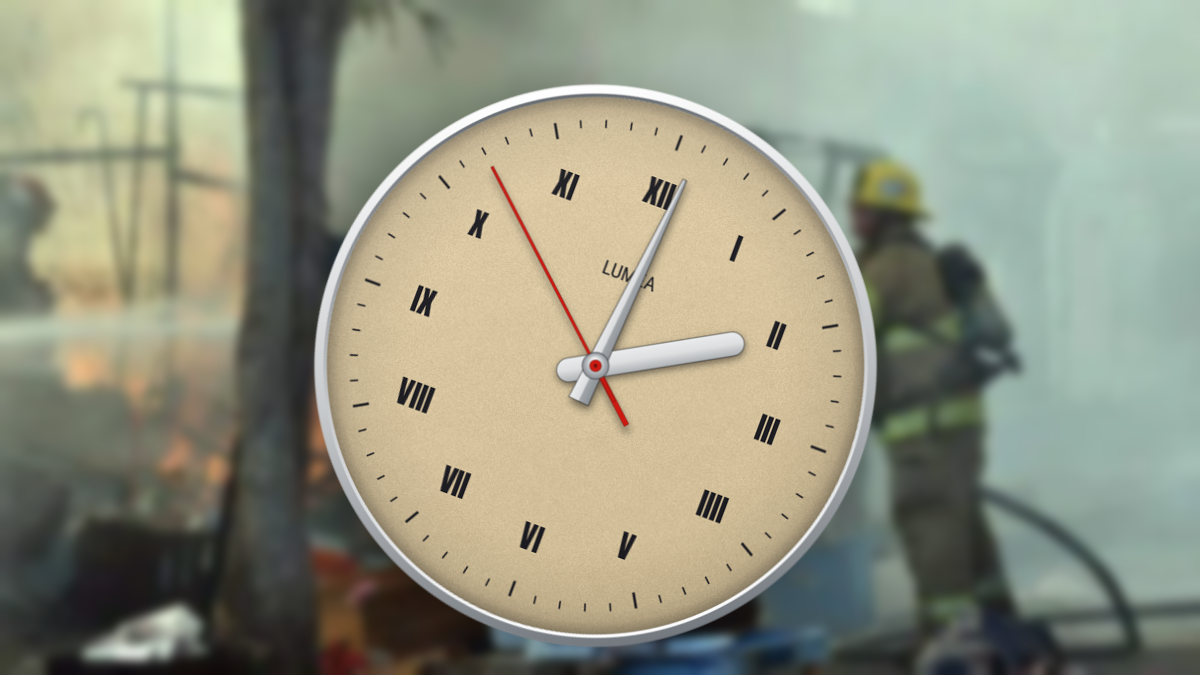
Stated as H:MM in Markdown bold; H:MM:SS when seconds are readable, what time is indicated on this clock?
**2:00:52**
